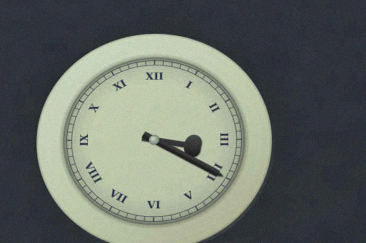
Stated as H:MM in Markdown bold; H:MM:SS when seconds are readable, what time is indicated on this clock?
**3:20**
